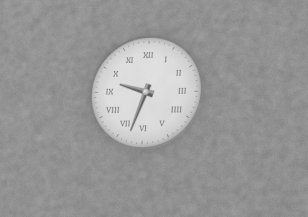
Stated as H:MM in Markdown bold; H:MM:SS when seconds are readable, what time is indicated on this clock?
**9:33**
